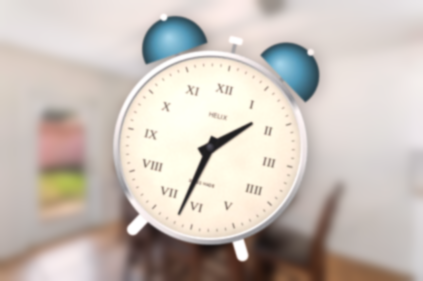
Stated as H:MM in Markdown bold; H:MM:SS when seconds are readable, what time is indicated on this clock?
**1:32**
